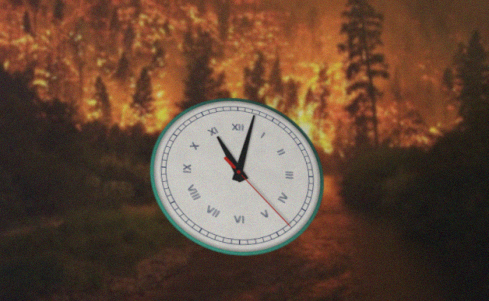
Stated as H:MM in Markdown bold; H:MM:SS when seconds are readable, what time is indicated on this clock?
**11:02:23**
